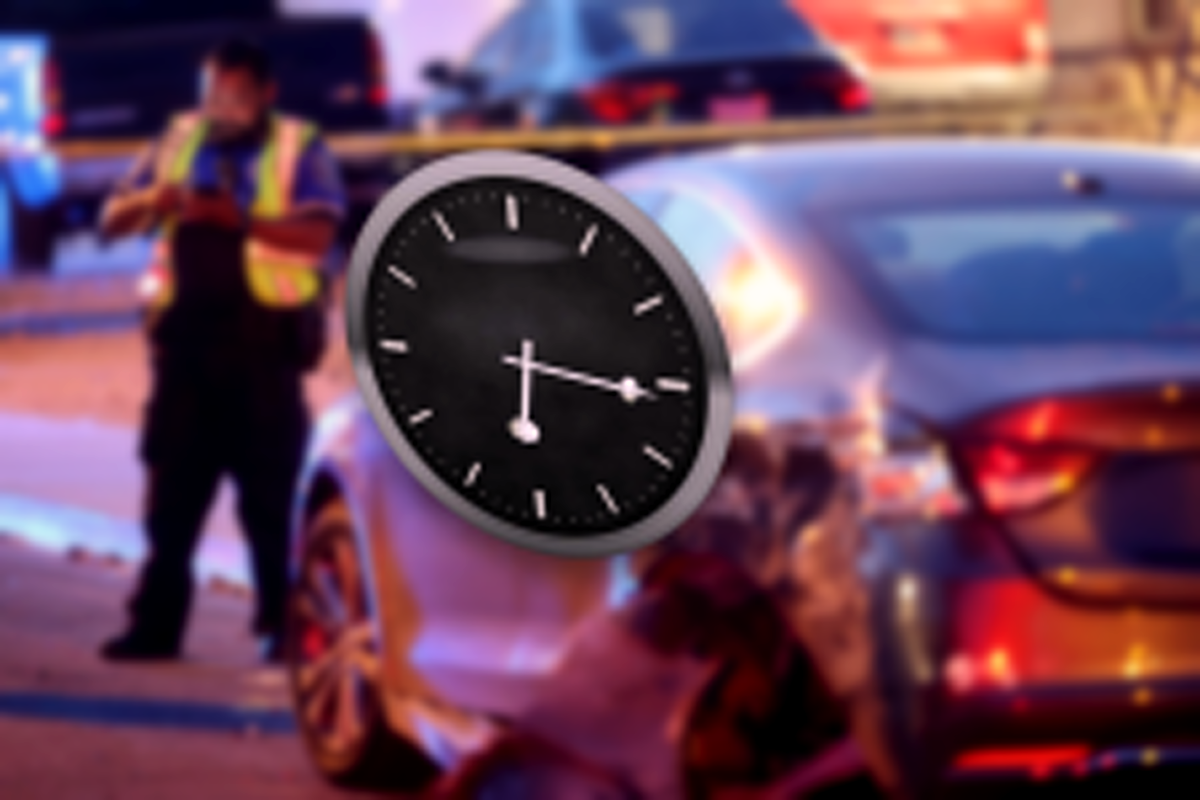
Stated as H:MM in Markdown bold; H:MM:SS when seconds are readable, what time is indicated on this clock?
**6:16**
